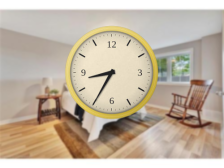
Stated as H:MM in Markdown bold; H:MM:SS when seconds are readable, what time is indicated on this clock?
**8:35**
